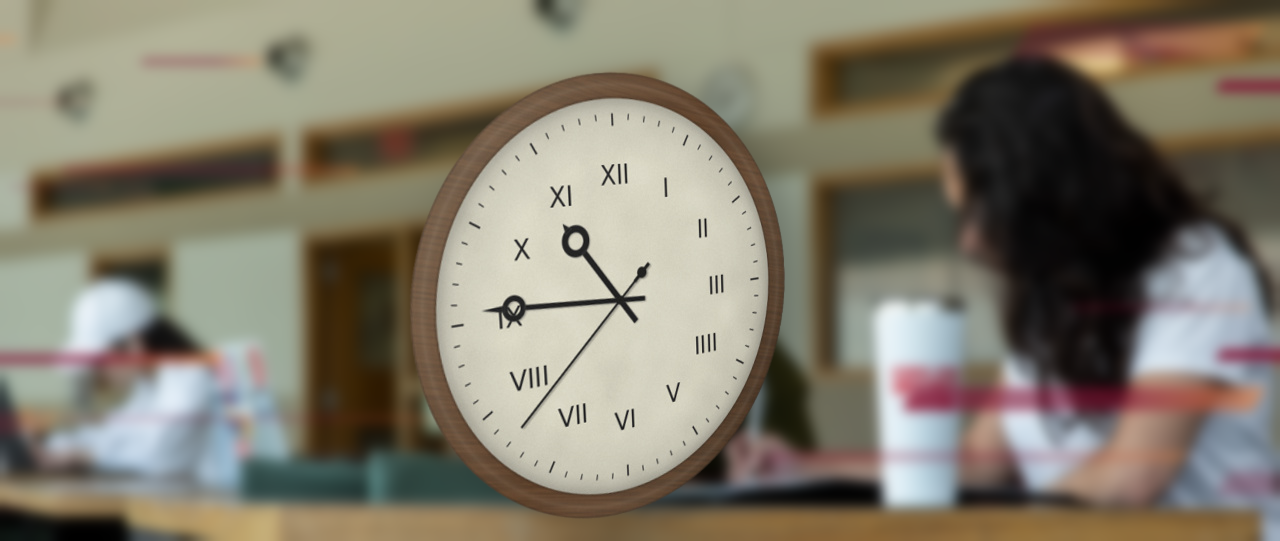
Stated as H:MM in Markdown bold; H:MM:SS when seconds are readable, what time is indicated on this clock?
**10:45:38**
